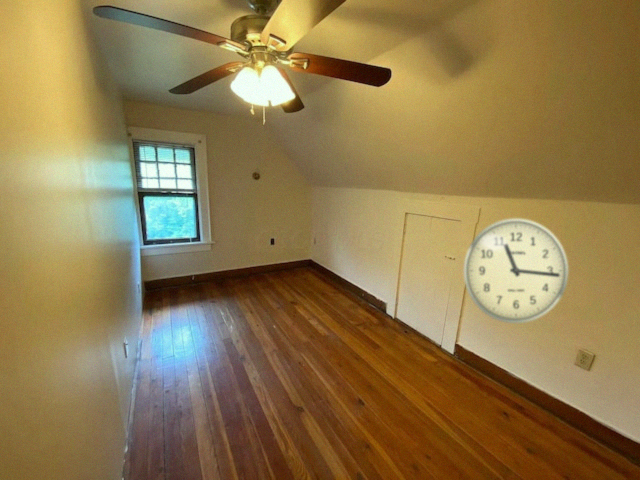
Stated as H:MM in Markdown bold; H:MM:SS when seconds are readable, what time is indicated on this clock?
**11:16**
